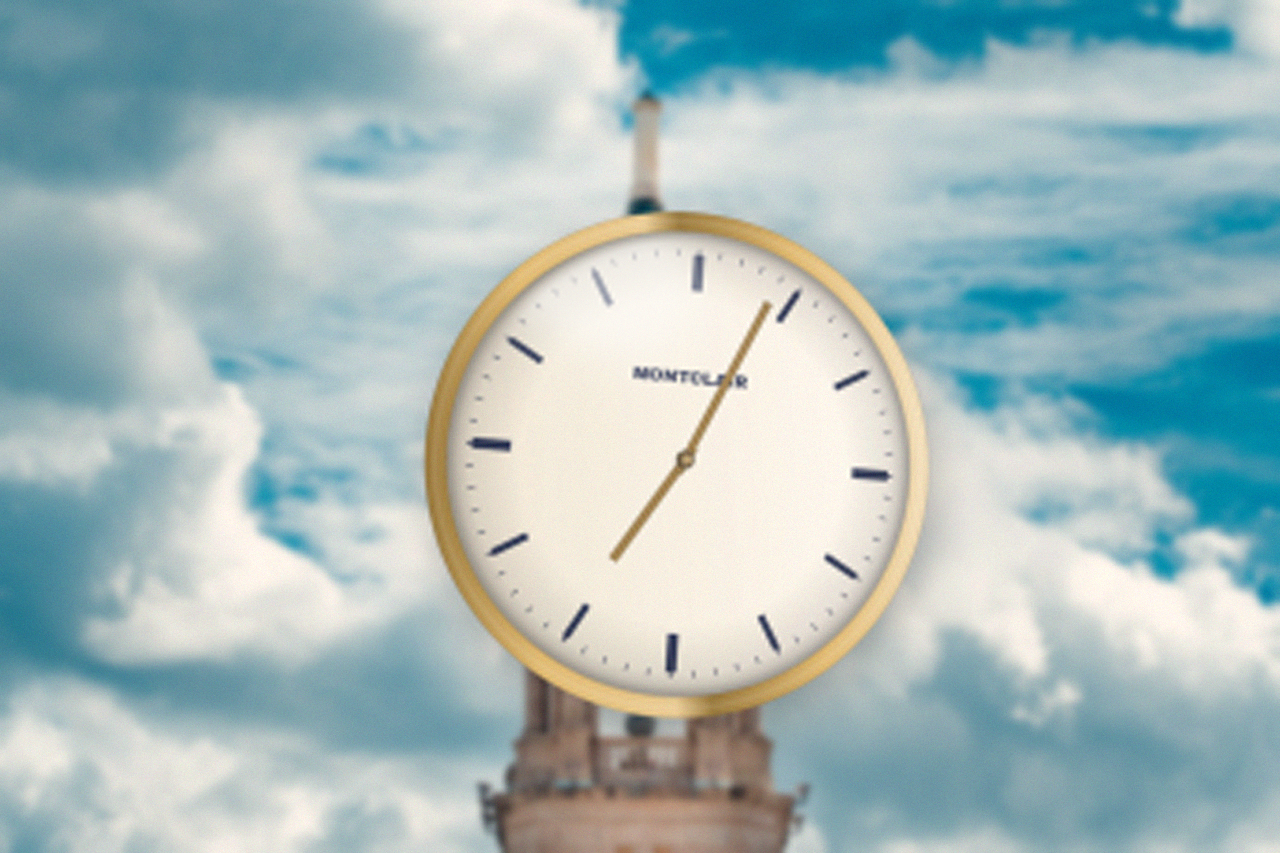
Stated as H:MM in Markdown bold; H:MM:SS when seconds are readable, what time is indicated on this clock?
**7:04**
